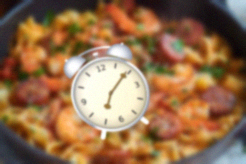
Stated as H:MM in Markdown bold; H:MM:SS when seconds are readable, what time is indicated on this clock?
**7:09**
